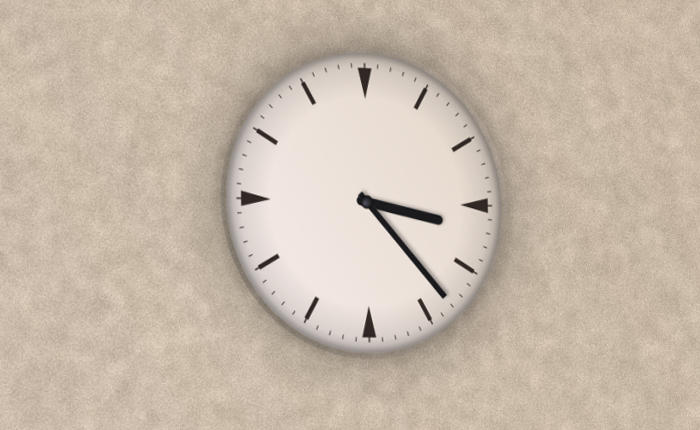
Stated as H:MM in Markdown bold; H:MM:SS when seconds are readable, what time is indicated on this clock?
**3:23**
